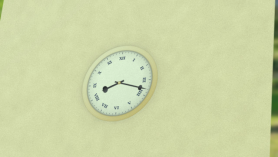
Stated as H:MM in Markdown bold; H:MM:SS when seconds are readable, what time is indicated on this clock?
**8:18**
